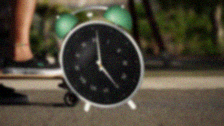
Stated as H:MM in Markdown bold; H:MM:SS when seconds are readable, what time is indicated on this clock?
**5:01**
